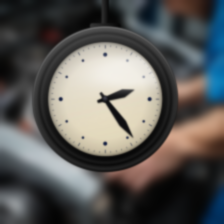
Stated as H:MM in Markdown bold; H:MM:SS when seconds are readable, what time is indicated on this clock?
**2:24**
